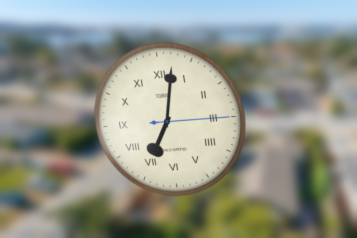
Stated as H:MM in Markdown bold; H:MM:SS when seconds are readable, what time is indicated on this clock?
**7:02:15**
